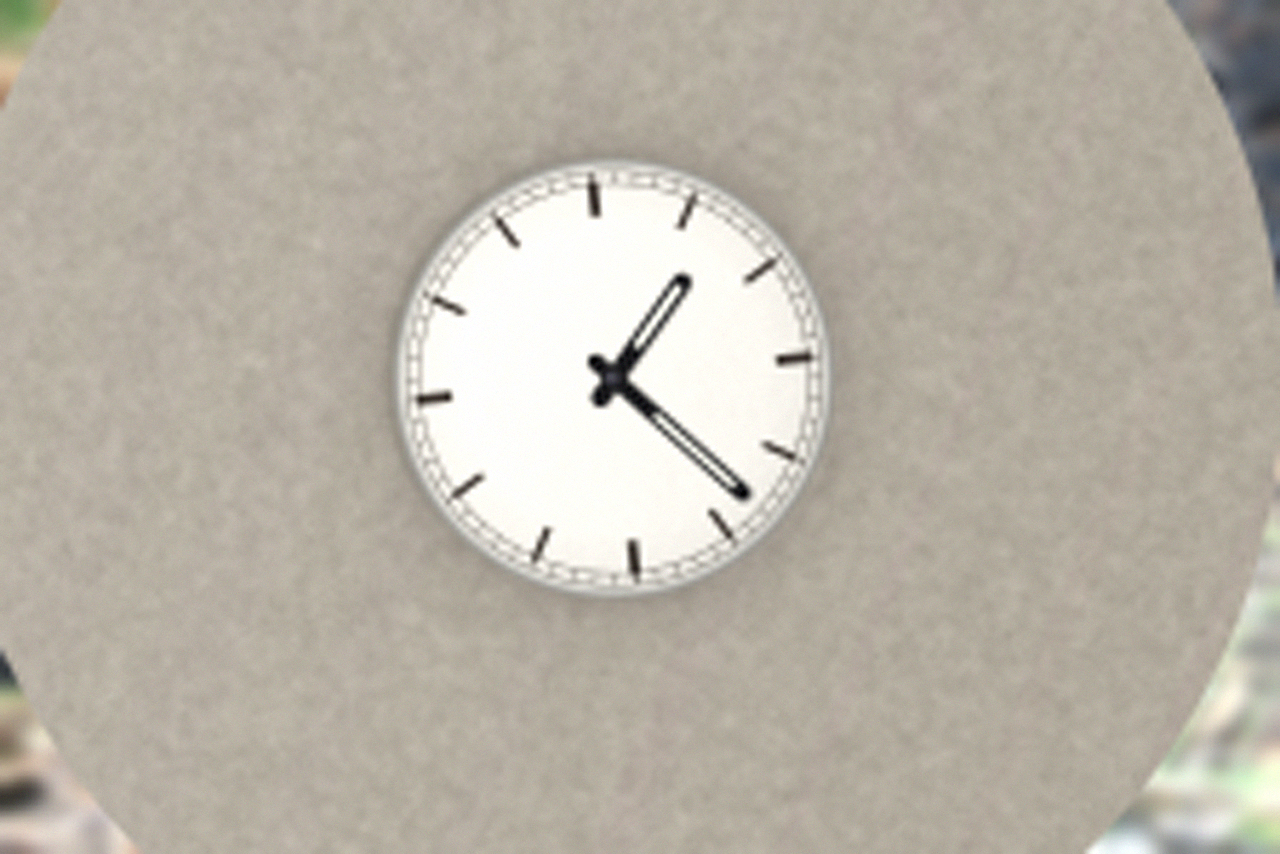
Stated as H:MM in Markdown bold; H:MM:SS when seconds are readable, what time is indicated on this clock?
**1:23**
